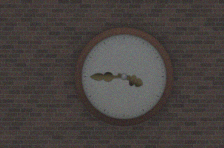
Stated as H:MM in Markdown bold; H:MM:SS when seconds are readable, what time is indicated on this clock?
**3:45**
